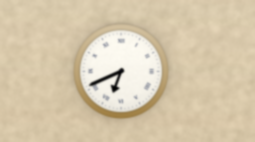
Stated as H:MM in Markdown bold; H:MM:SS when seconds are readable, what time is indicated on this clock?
**6:41**
